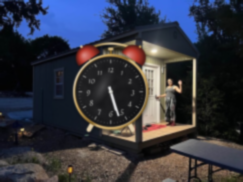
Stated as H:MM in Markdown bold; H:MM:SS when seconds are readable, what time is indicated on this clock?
**5:27**
